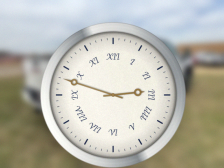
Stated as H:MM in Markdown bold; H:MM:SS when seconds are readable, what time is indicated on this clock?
**2:48**
